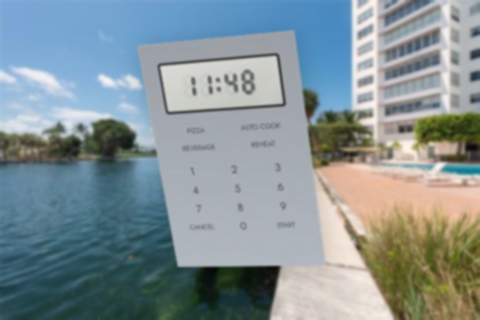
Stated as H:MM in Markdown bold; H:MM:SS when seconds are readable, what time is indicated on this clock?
**11:48**
